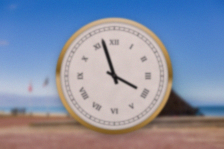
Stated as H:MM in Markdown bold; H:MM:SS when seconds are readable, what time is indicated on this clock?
**3:57**
